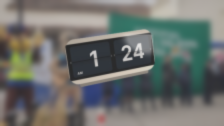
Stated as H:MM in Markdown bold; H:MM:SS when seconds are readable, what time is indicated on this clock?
**1:24**
